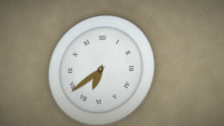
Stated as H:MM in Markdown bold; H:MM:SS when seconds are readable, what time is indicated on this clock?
**6:39**
